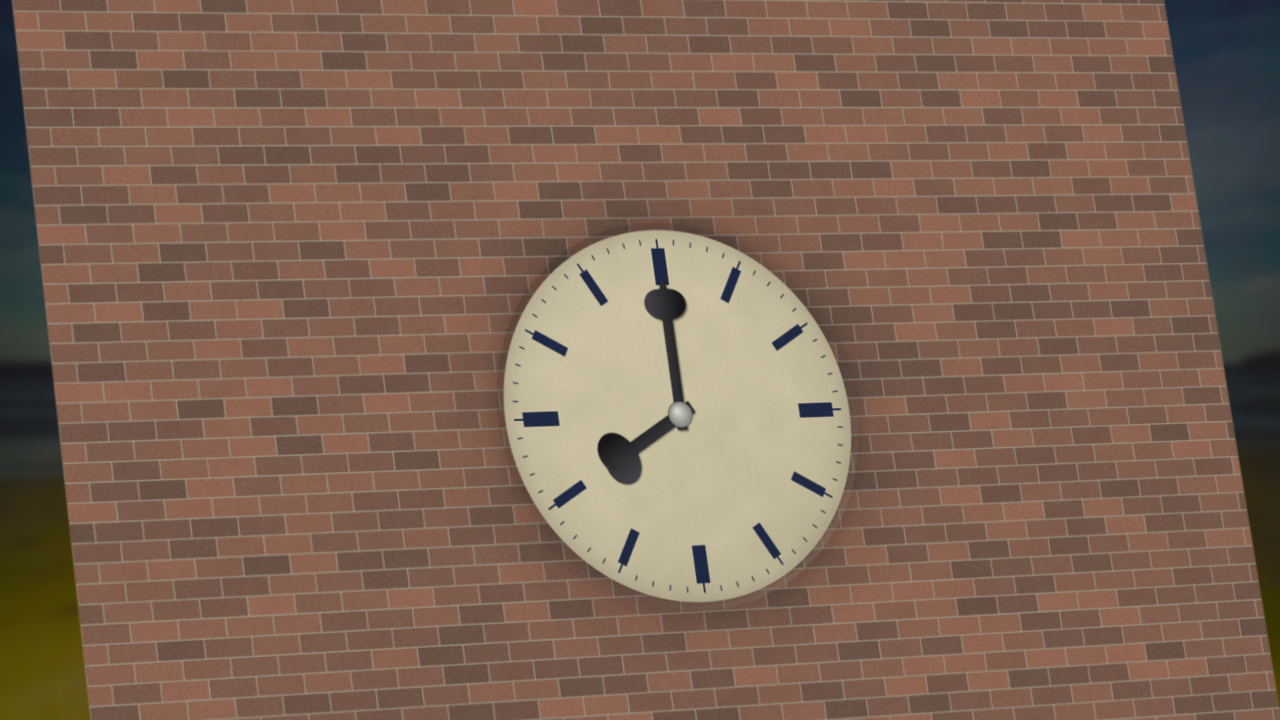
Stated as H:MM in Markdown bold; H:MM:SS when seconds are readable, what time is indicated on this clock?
**8:00**
